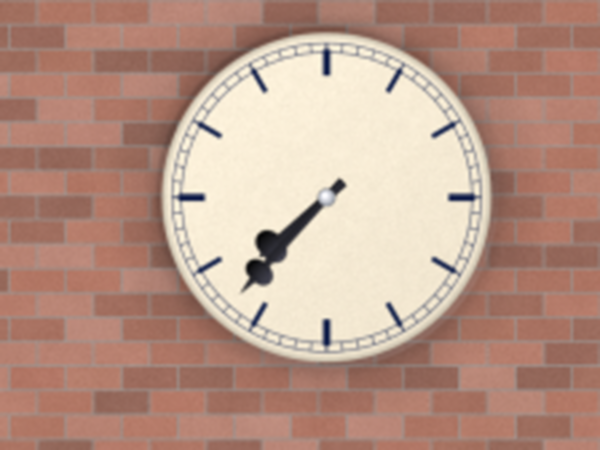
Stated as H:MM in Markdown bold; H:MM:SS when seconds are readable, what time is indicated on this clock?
**7:37**
